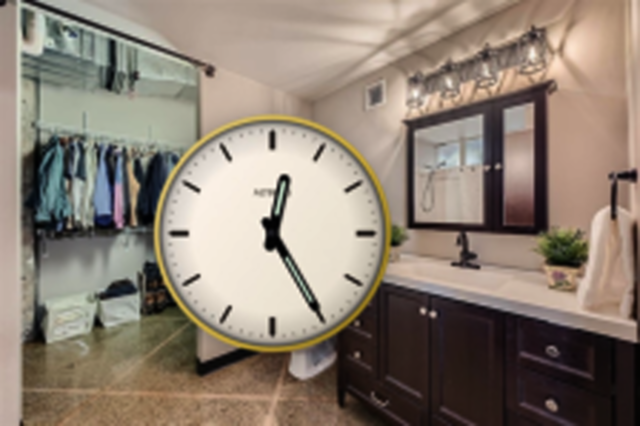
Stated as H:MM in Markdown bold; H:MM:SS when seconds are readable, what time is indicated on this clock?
**12:25**
